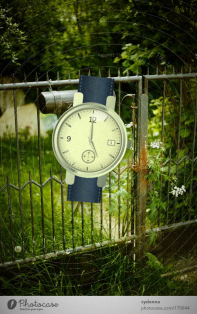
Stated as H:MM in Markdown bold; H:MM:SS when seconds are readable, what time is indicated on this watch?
**5:00**
